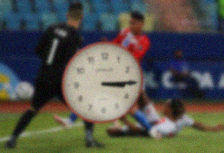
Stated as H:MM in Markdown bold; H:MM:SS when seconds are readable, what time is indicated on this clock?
**3:15**
